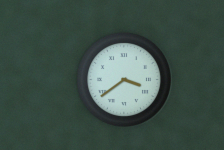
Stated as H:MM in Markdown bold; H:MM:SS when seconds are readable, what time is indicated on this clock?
**3:39**
